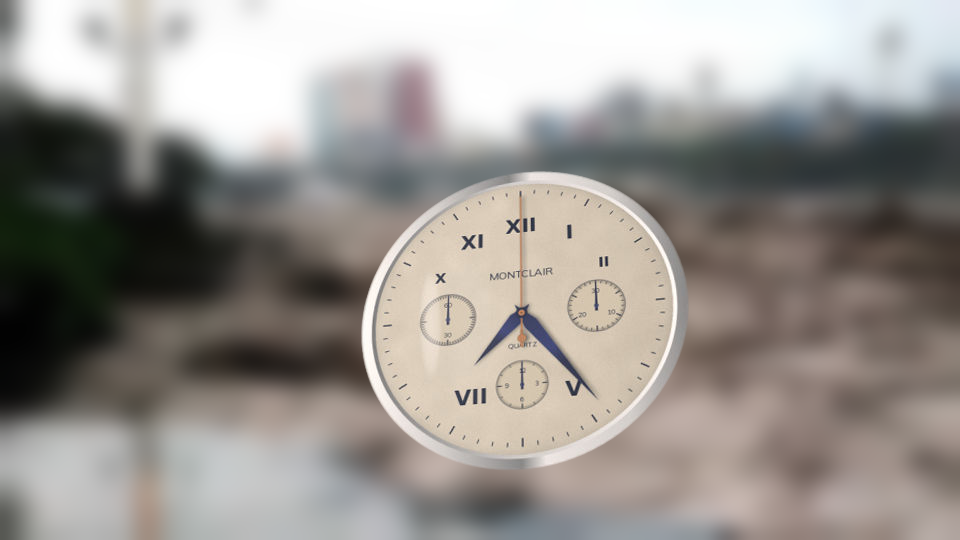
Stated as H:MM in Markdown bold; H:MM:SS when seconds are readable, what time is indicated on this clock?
**7:24**
